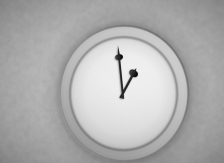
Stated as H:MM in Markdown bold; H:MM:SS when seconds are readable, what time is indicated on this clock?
**12:59**
